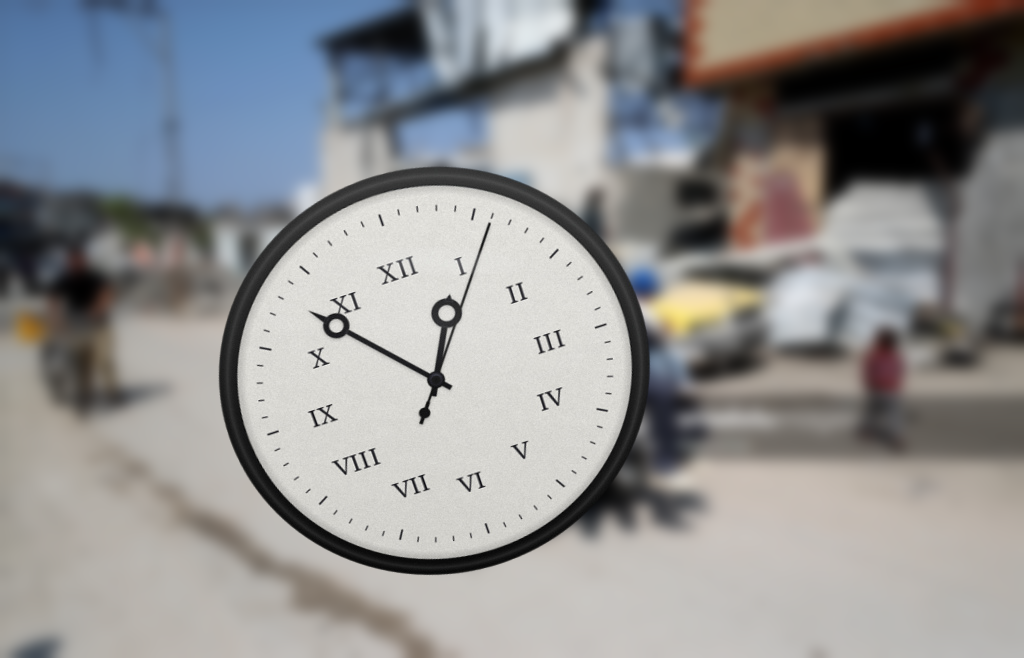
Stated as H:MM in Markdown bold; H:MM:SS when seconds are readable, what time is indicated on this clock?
**12:53:06**
